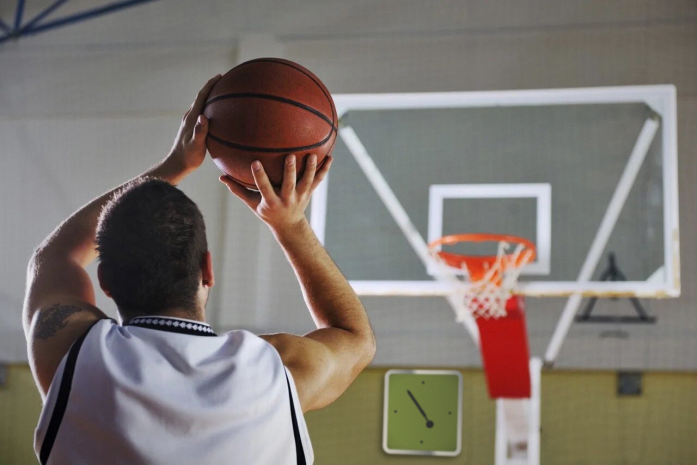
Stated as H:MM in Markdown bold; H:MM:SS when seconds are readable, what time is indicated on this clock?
**4:54**
